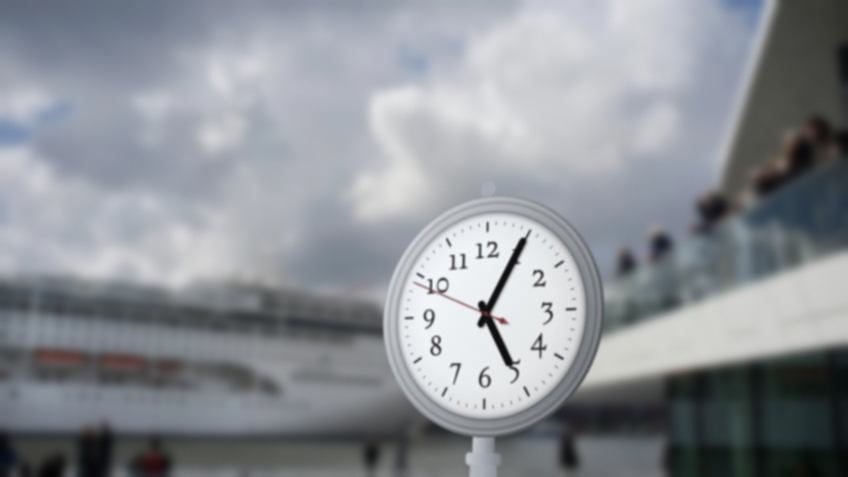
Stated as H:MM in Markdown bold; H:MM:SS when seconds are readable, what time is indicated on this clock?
**5:04:49**
